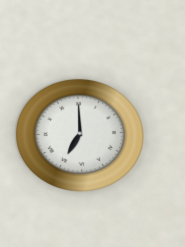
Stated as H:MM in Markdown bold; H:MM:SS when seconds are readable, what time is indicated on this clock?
**7:00**
